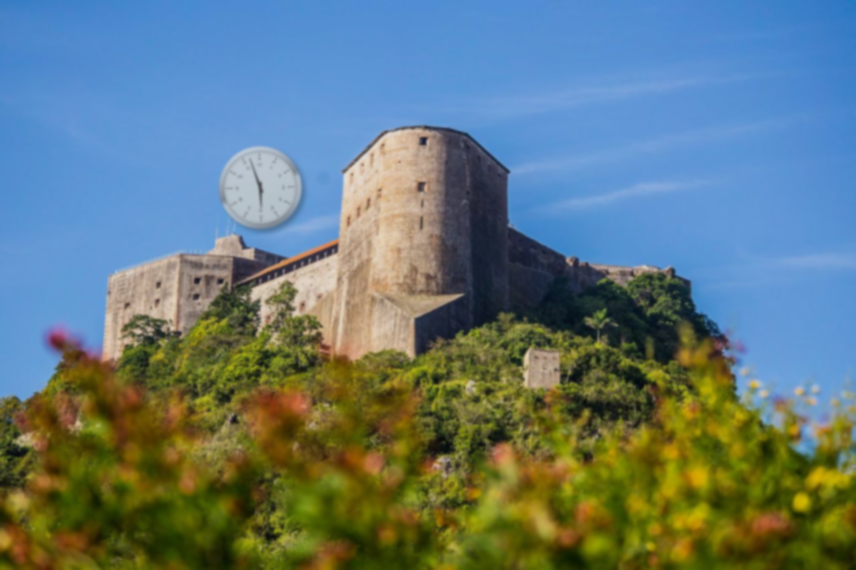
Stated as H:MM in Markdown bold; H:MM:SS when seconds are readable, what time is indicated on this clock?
**5:57**
